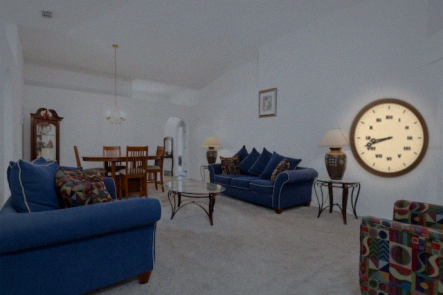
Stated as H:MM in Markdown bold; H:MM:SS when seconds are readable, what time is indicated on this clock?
**8:42**
